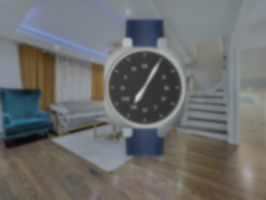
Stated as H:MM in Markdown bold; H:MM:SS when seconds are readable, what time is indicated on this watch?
**7:05**
